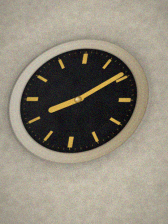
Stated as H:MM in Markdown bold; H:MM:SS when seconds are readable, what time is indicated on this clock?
**8:09**
